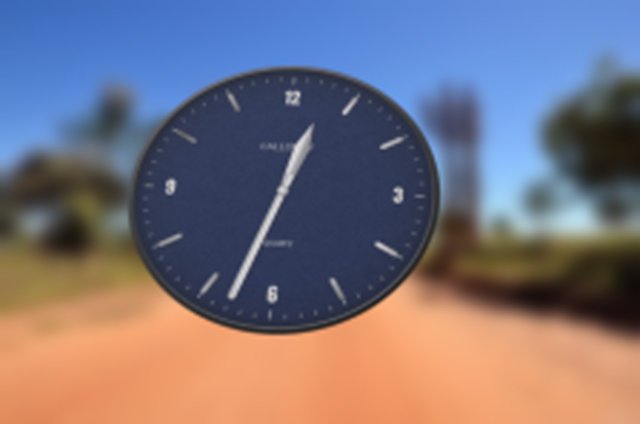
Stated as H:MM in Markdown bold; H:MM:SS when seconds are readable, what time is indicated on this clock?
**12:33**
